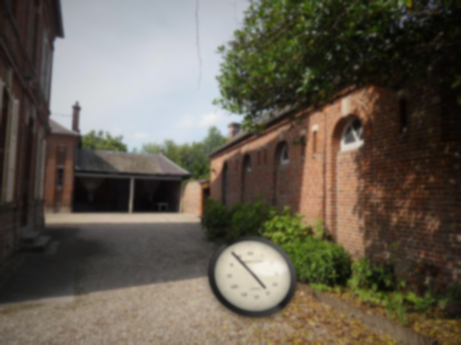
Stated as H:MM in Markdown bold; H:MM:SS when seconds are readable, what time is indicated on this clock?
**4:54**
